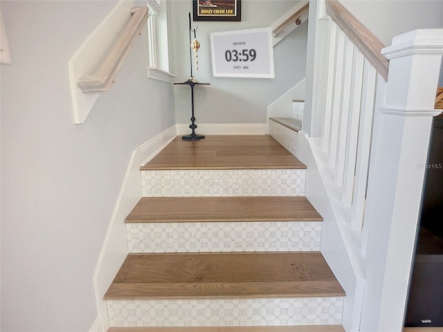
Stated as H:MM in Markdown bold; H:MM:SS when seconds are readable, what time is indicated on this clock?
**3:59**
